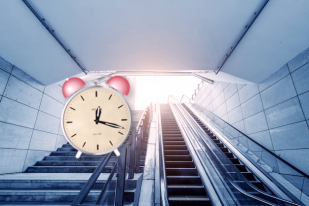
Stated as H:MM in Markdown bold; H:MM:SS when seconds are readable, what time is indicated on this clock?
**12:18**
